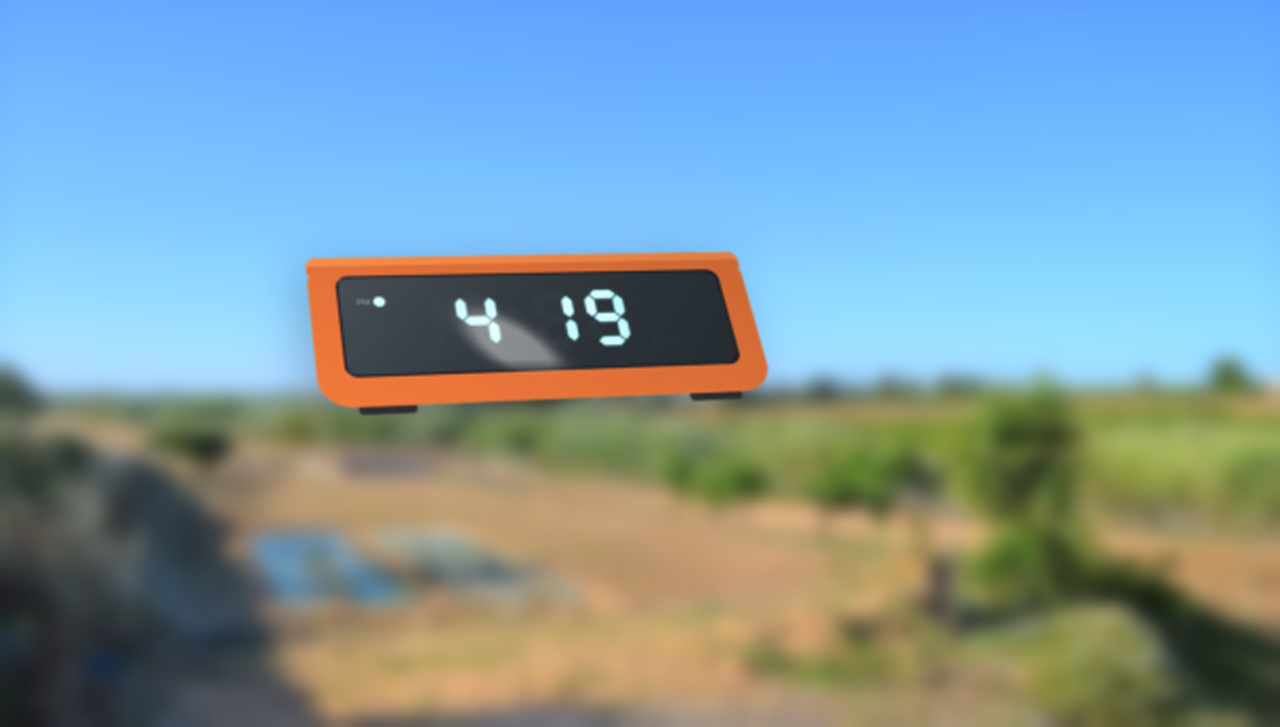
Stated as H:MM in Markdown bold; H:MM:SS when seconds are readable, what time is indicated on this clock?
**4:19**
